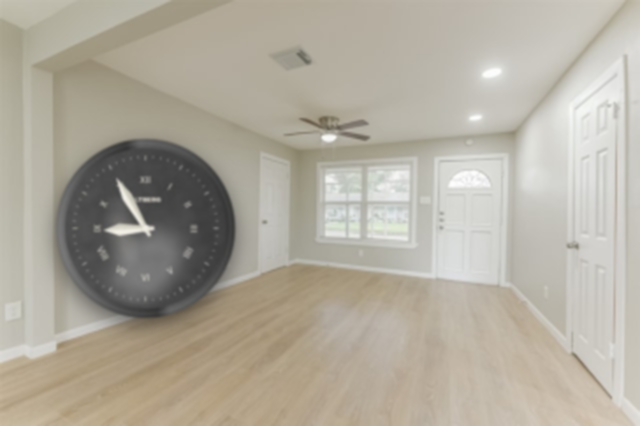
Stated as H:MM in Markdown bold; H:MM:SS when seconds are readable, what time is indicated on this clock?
**8:55**
